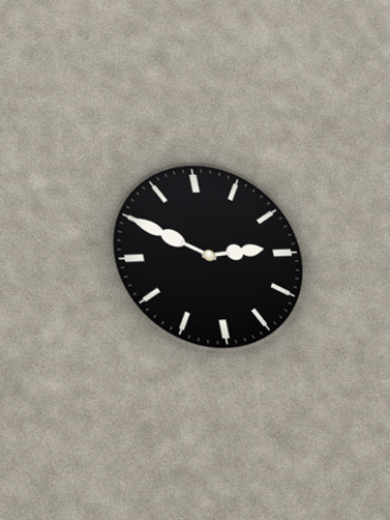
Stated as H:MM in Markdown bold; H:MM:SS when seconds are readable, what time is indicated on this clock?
**2:50**
